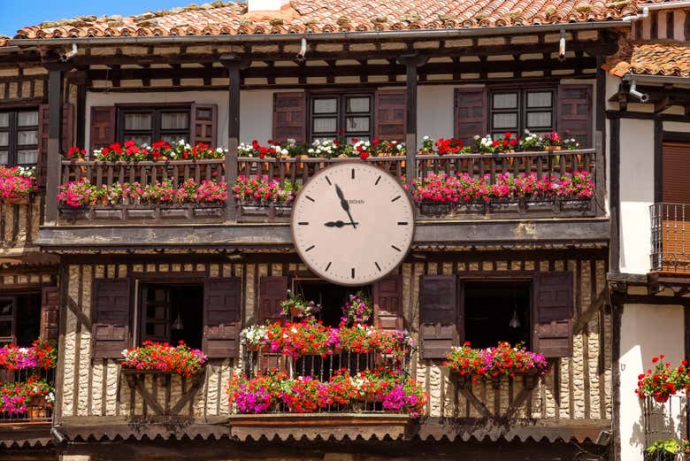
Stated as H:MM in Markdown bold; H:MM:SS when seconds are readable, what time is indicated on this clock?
**8:56**
